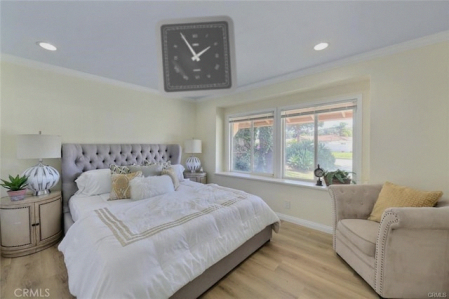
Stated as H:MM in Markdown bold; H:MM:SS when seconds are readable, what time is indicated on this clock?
**1:55**
